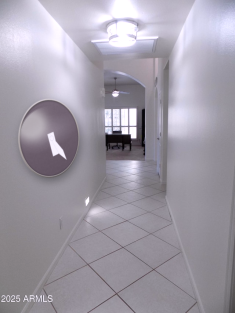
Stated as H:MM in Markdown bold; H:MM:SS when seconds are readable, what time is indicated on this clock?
**5:23**
